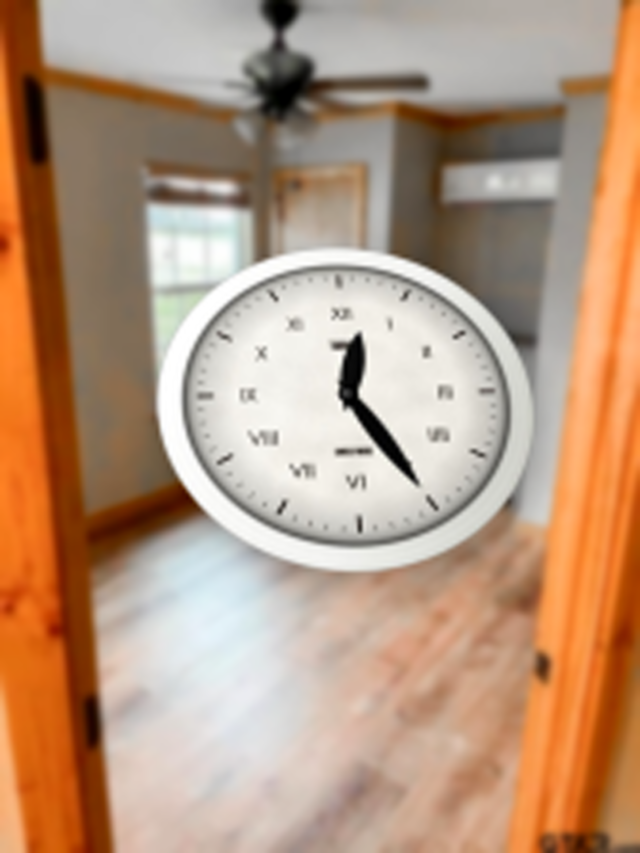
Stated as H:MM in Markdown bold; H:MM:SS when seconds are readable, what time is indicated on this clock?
**12:25**
